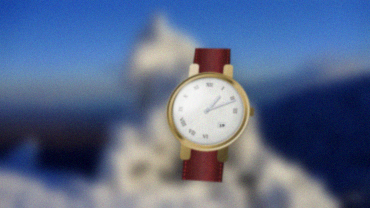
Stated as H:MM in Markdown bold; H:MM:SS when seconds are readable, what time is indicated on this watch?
**1:11**
